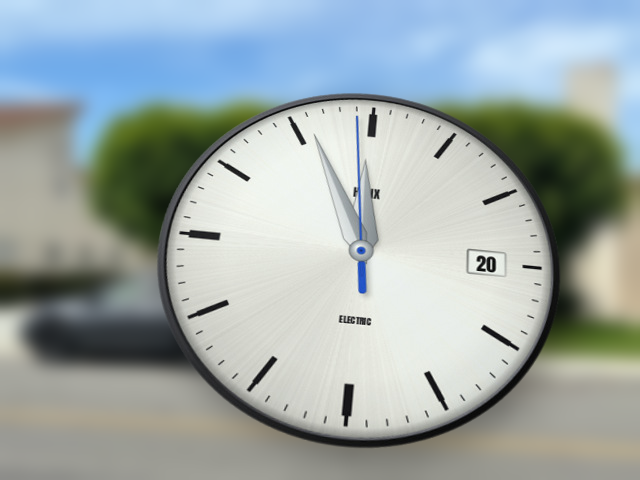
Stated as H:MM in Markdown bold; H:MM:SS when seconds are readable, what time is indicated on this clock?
**11:55:59**
